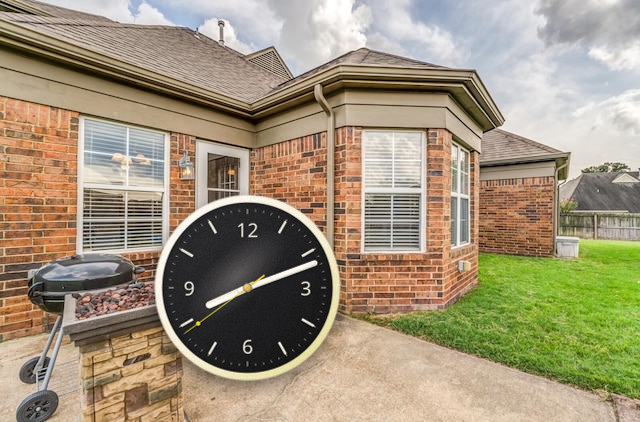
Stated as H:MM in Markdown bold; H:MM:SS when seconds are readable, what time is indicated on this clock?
**8:11:39**
